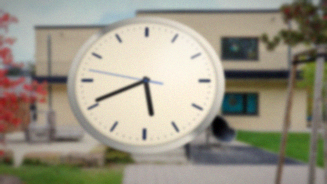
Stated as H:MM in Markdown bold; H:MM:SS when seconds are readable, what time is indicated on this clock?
**5:40:47**
